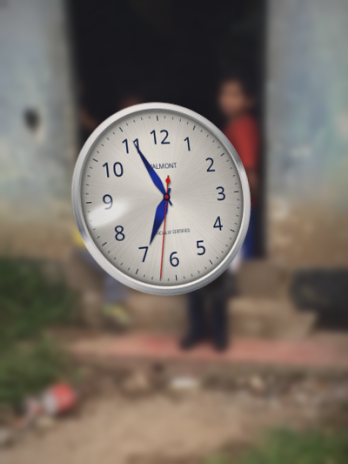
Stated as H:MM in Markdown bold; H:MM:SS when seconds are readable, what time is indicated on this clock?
**6:55:32**
